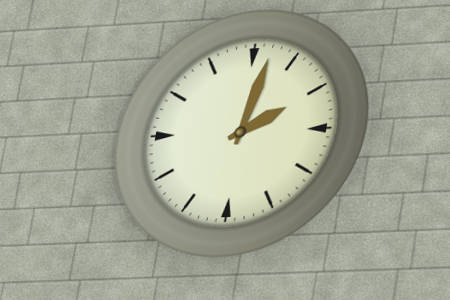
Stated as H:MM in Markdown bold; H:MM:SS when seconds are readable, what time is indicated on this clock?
**2:02**
